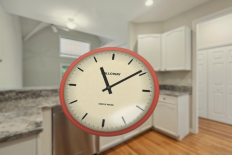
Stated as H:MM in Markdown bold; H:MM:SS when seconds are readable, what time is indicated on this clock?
**11:09**
